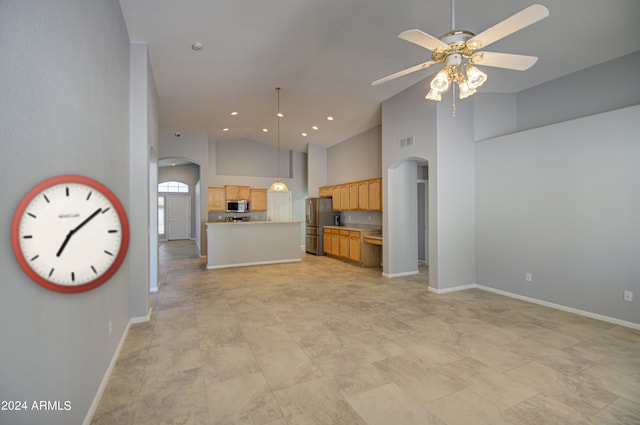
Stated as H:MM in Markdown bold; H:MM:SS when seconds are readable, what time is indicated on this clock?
**7:09**
